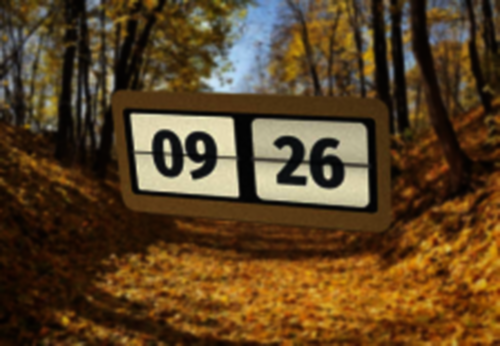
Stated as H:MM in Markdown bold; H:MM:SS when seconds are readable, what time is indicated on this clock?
**9:26**
